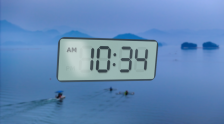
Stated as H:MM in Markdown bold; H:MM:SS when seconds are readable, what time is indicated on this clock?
**10:34**
